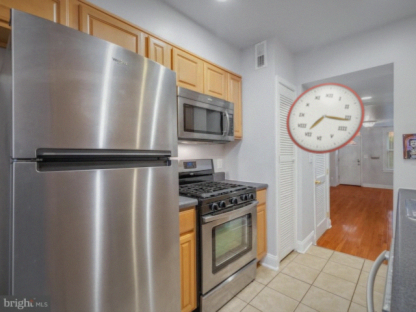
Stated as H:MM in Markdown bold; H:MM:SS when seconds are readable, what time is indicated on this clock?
**7:16**
